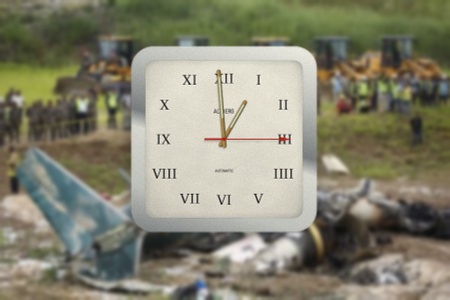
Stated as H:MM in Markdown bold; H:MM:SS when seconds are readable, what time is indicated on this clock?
**12:59:15**
